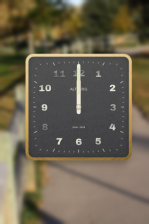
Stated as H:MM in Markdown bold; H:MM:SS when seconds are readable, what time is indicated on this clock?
**12:00**
